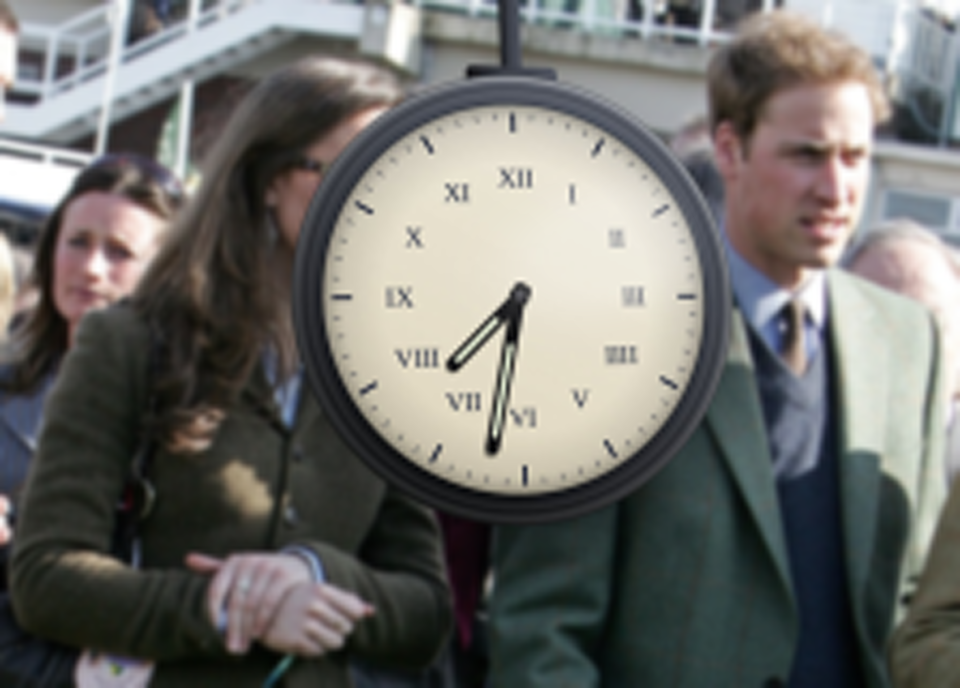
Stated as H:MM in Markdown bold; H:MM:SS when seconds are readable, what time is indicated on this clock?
**7:32**
